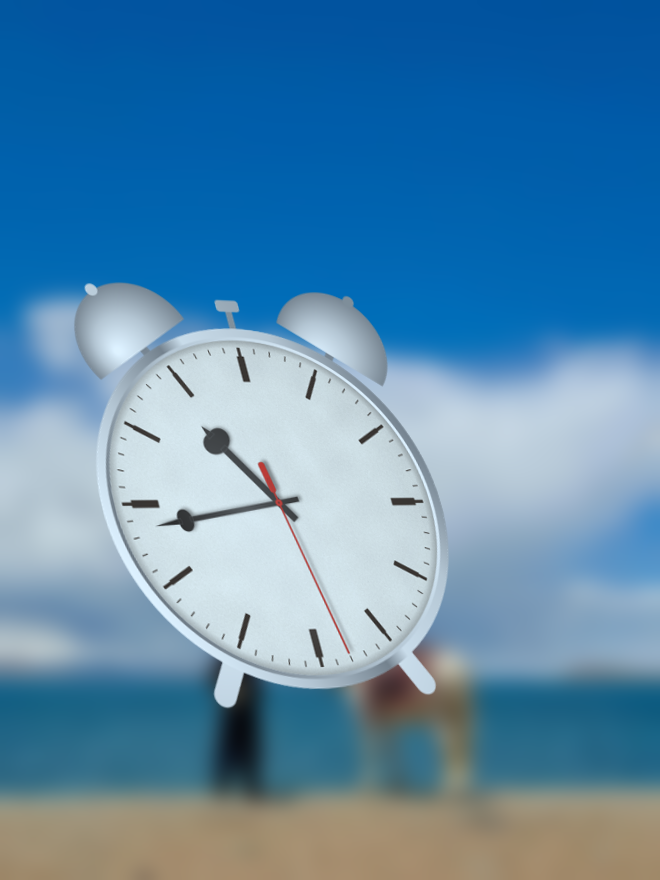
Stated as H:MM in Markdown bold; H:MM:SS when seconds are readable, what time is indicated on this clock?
**10:43:28**
